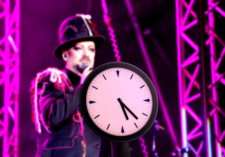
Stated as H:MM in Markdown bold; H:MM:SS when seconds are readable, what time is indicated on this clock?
**5:23**
